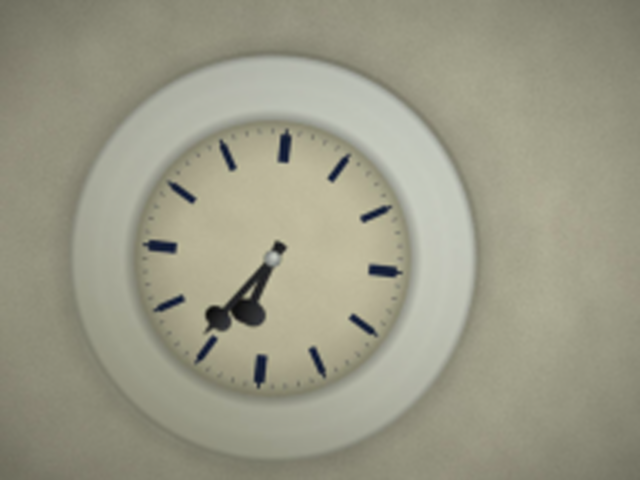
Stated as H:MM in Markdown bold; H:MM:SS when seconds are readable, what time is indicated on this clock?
**6:36**
